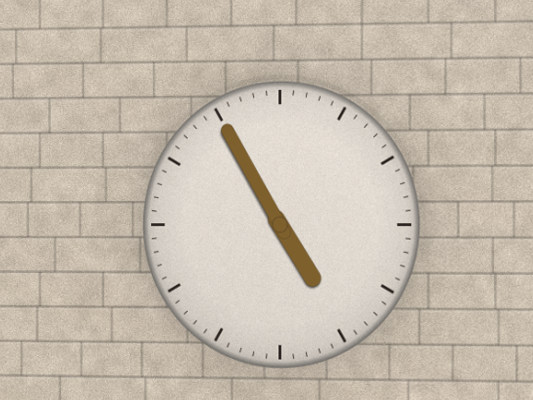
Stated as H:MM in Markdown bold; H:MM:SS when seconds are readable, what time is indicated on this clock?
**4:55**
